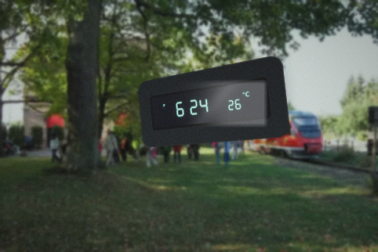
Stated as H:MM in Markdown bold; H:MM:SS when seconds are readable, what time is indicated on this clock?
**6:24**
